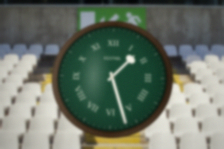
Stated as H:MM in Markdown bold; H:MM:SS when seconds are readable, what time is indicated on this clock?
**1:27**
